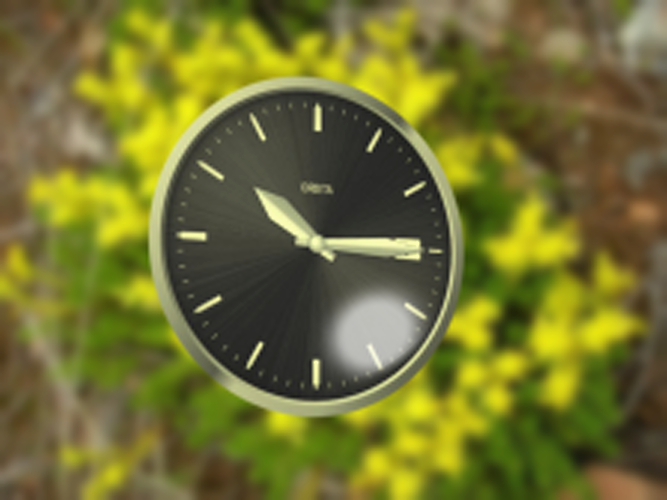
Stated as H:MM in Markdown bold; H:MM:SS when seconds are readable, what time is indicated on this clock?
**10:15**
